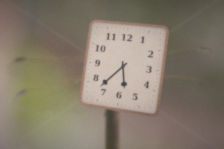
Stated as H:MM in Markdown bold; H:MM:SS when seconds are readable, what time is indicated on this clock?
**5:37**
